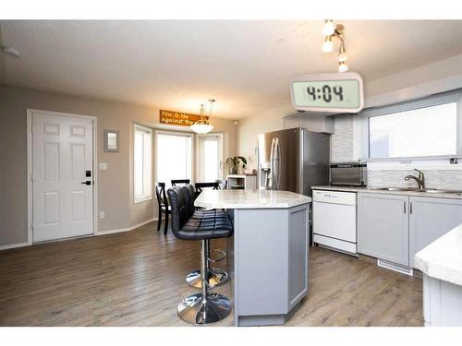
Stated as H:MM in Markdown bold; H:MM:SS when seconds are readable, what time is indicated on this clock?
**4:04**
